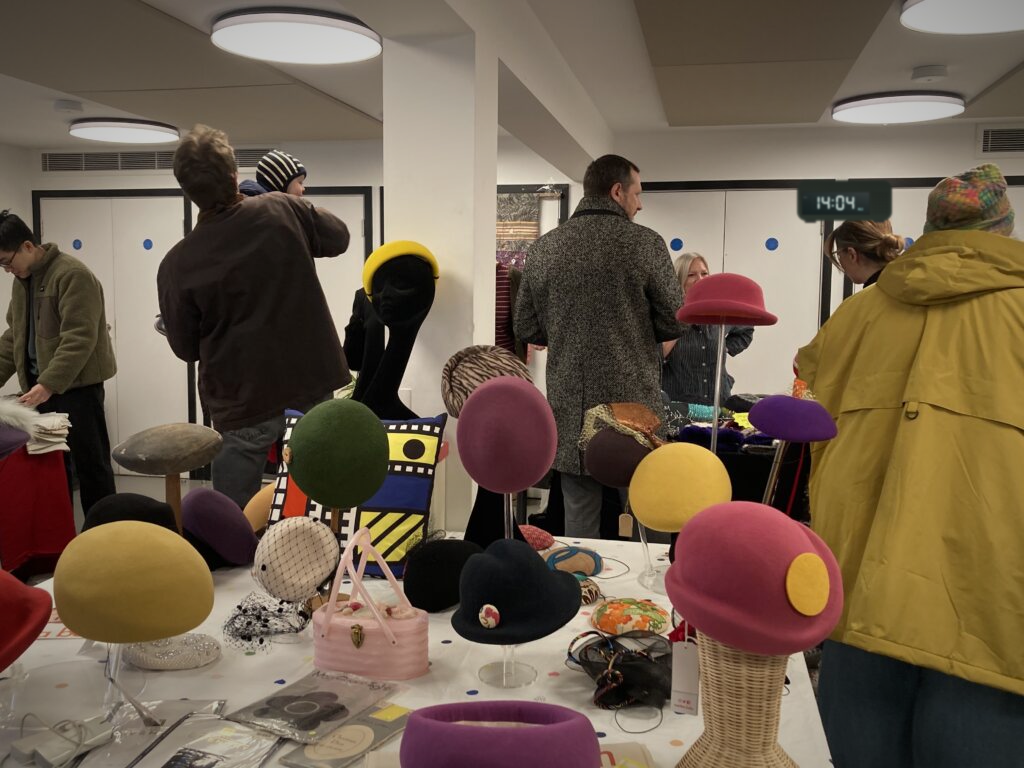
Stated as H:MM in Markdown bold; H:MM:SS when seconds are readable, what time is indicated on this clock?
**14:04**
